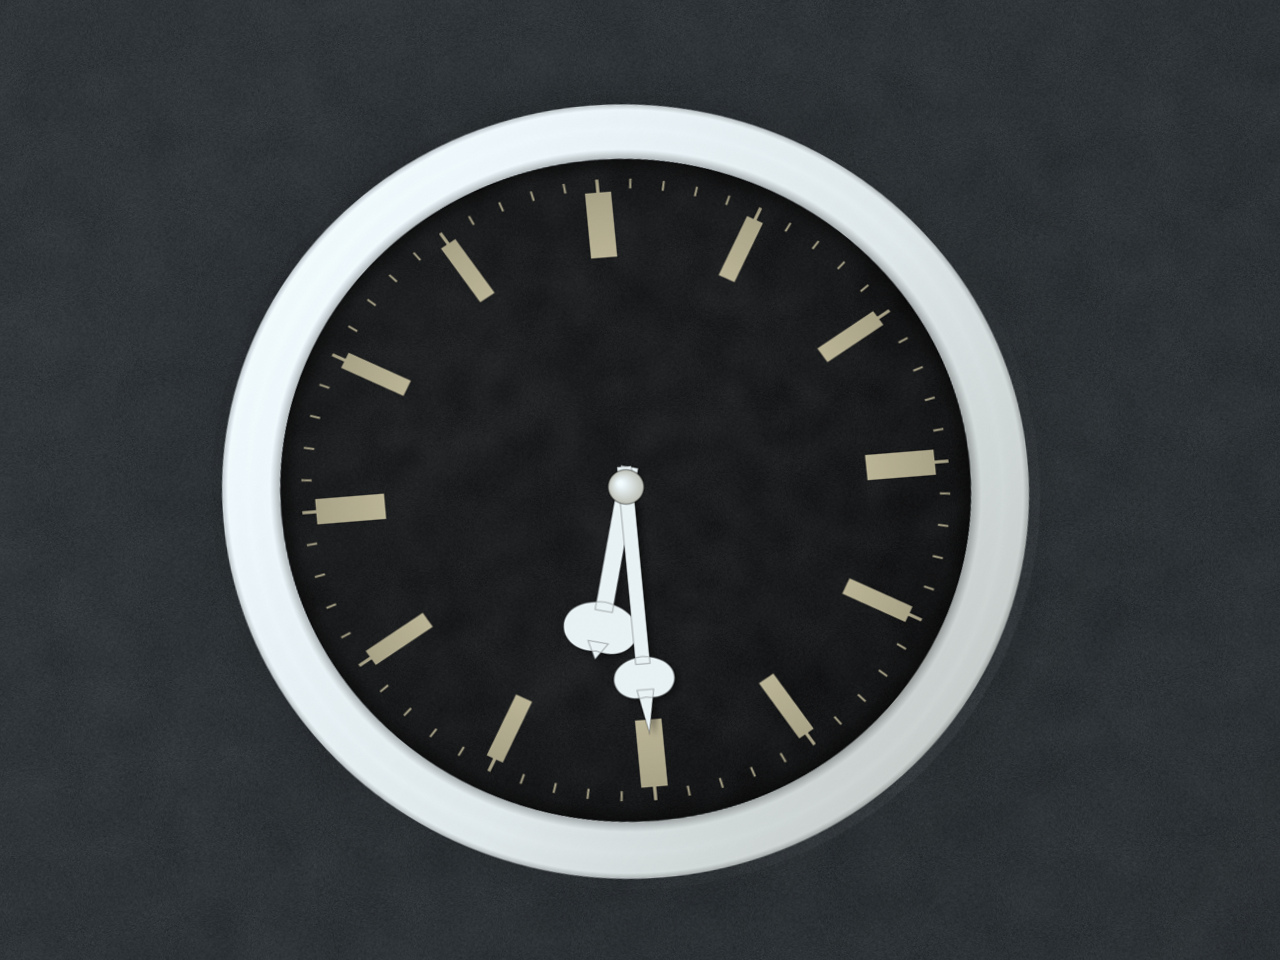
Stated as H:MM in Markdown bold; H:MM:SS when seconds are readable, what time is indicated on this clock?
**6:30**
